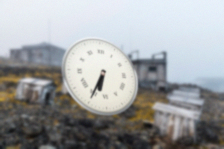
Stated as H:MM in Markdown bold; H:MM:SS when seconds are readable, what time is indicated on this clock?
**6:35**
